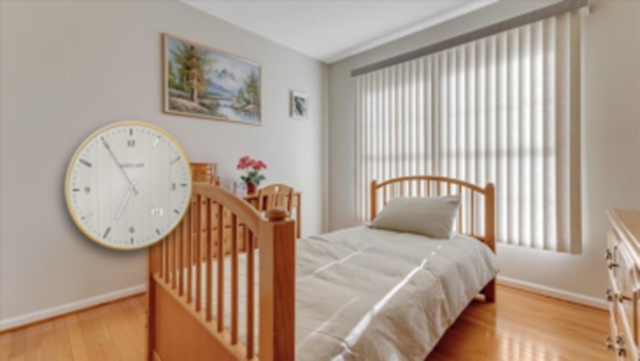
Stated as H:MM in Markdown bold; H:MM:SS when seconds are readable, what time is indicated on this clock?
**6:55**
